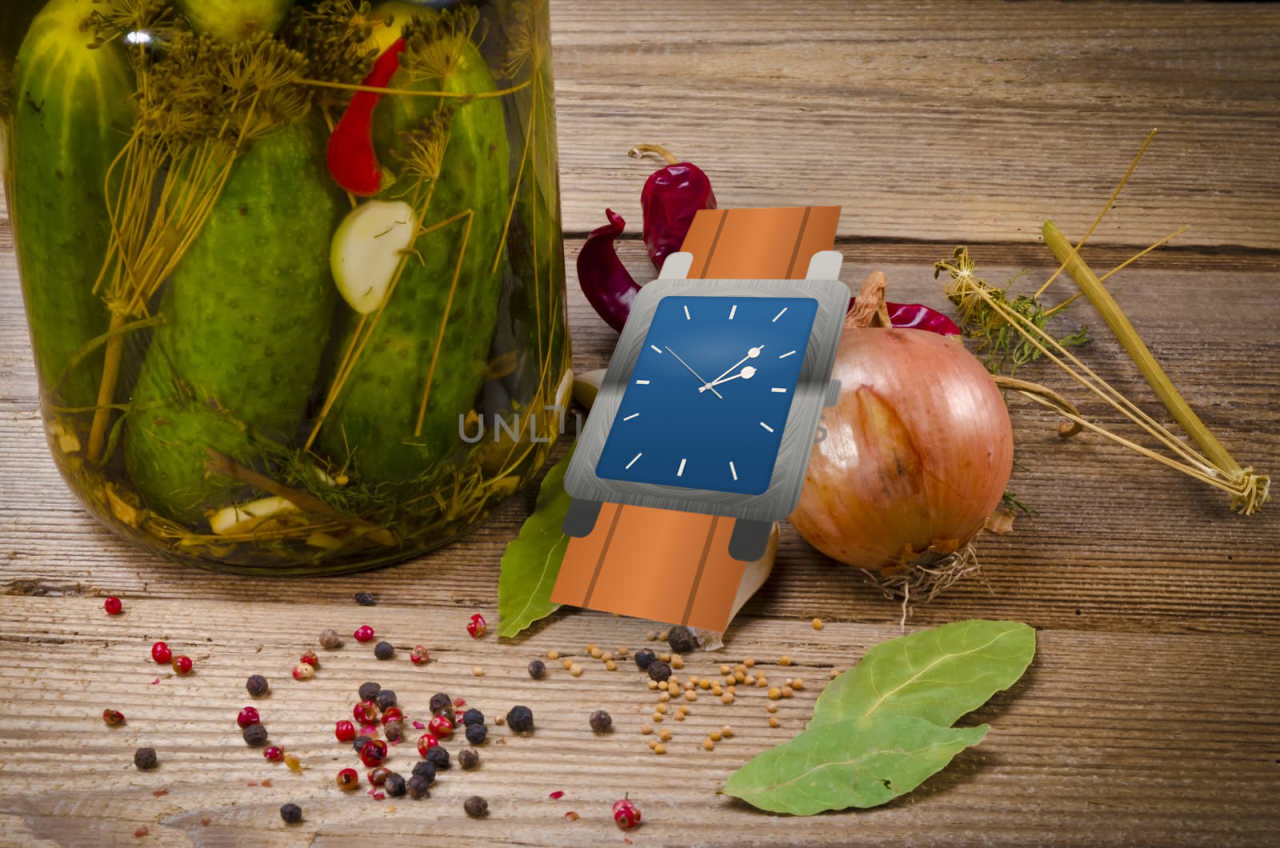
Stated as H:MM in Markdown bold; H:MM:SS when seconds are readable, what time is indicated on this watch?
**2:06:51**
